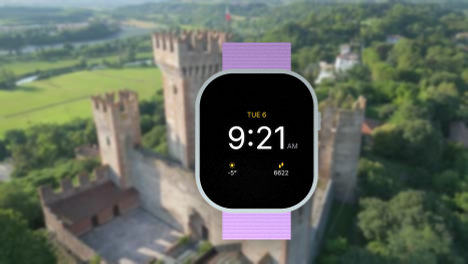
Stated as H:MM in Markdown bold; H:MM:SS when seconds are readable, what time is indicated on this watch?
**9:21**
